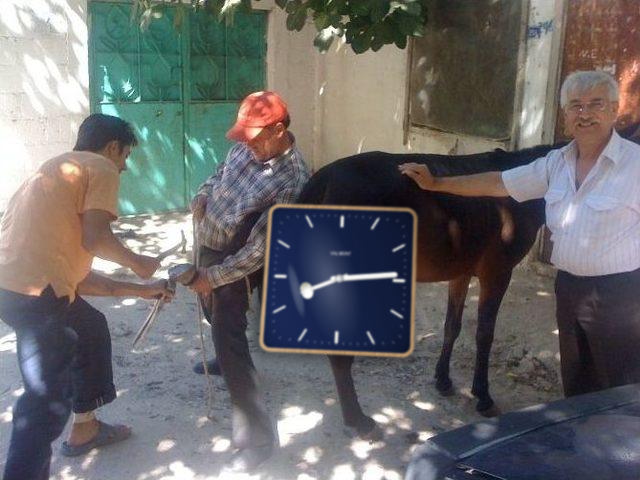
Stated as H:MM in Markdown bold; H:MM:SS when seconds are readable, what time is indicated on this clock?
**8:14**
